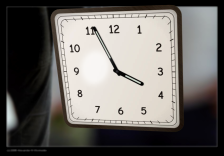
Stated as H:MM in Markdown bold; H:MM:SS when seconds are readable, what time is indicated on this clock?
**3:56**
